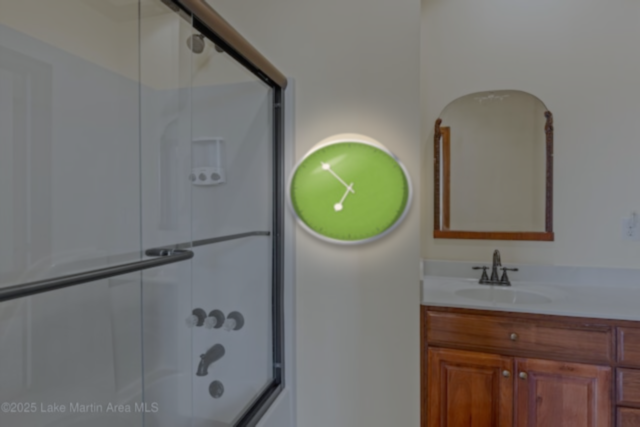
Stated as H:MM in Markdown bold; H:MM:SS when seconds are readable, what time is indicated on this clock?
**6:53**
